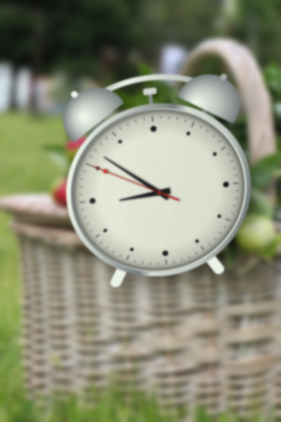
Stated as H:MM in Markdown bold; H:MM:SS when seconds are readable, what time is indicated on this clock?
**8:51:50**
